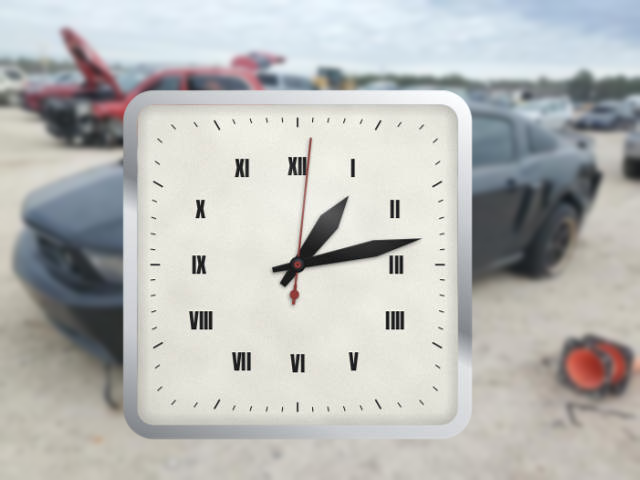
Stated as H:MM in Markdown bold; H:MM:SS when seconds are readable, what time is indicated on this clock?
**1:13:01**
